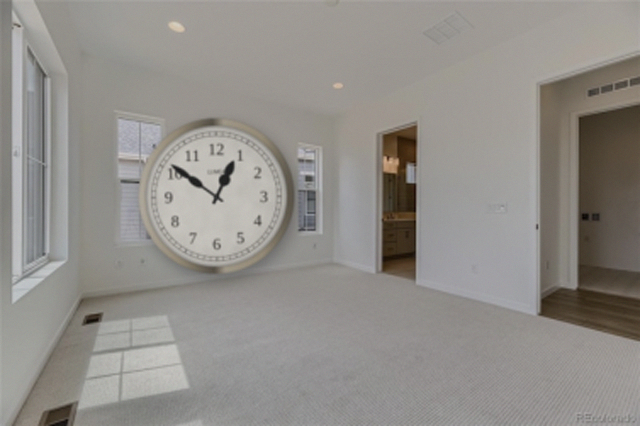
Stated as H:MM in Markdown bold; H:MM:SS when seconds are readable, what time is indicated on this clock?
**12:51**
